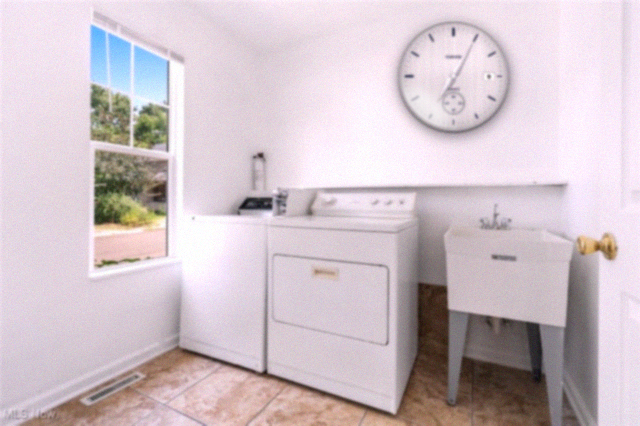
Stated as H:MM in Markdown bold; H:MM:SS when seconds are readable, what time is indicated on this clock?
**7:05**
